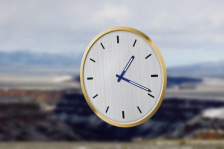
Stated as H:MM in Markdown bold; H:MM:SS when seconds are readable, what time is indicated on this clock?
**1:19**
